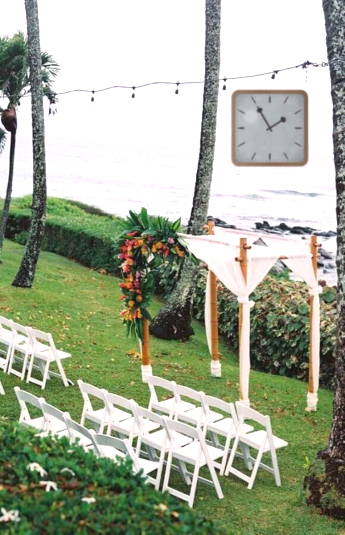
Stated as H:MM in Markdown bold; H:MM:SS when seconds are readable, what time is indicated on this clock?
**1:55**
